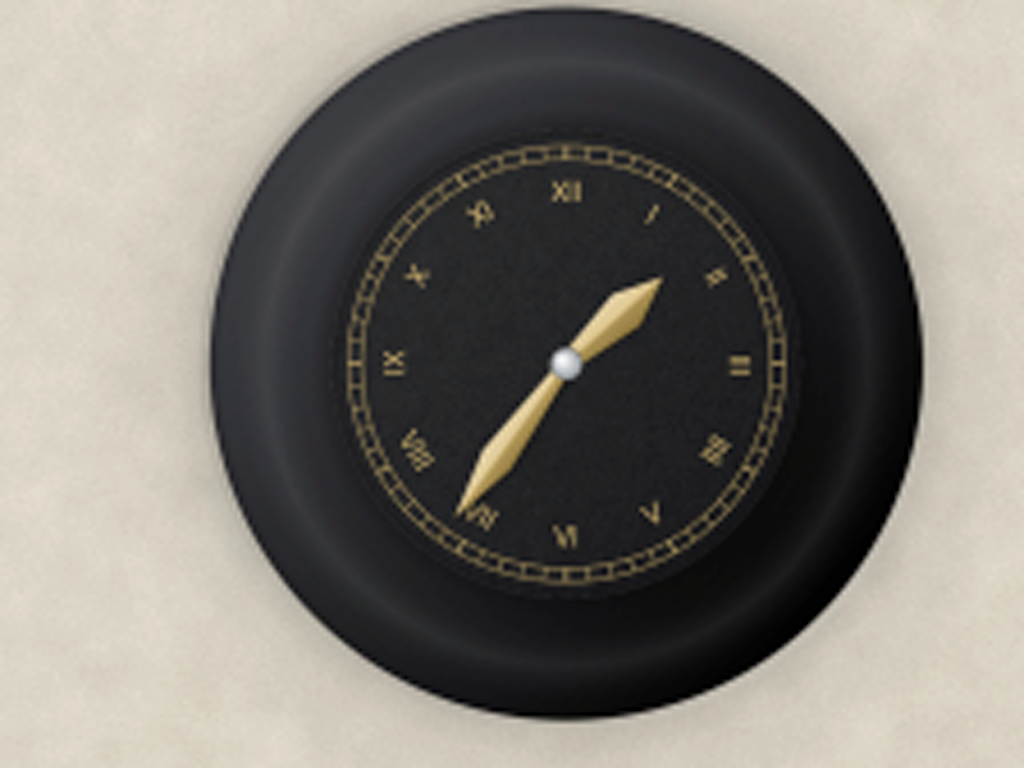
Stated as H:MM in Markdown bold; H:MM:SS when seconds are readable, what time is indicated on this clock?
**1:36**
